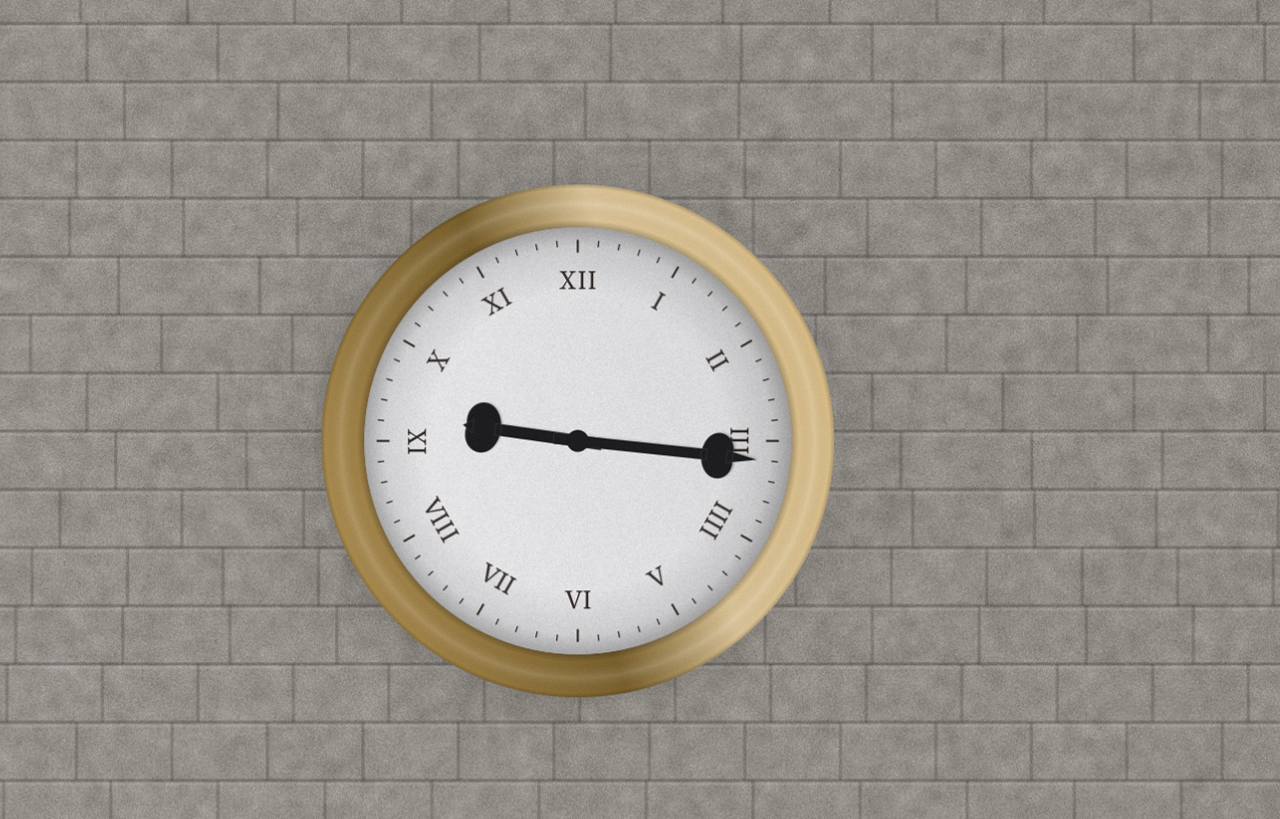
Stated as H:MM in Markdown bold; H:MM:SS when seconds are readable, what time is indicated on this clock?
**9:16**
